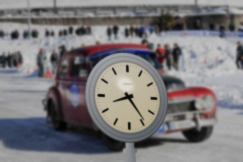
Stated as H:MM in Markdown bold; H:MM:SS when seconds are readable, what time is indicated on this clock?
**8:24**
